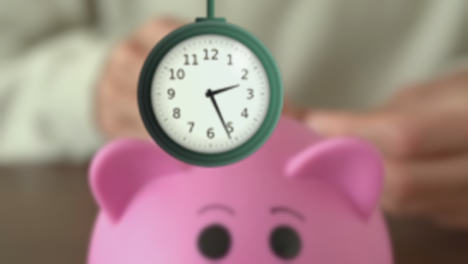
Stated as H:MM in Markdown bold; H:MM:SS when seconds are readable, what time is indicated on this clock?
**2:26**
